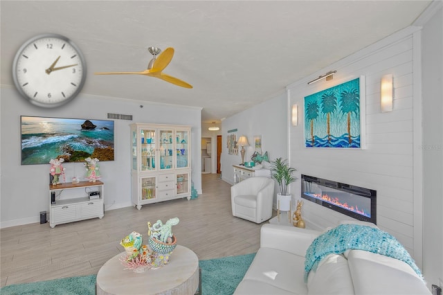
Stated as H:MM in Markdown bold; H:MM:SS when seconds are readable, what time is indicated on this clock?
**1:13**
